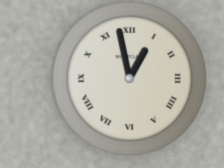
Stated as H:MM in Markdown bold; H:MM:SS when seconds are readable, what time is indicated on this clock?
**12:58**
